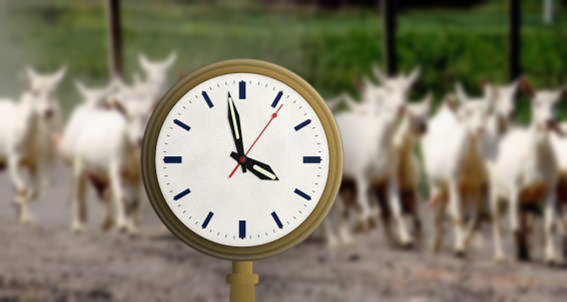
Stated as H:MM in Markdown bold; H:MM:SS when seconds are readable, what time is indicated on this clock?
**3:58:06**
